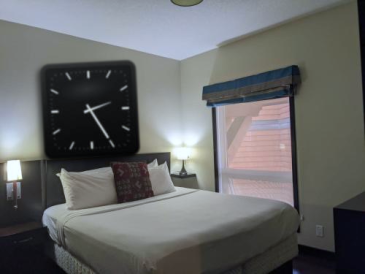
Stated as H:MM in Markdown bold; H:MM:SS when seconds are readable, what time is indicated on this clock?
**2:25**
